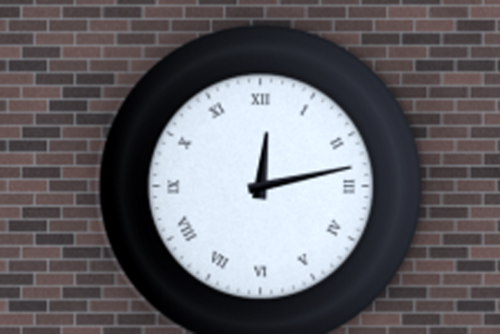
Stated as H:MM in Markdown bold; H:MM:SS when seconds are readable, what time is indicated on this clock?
**12:13**
